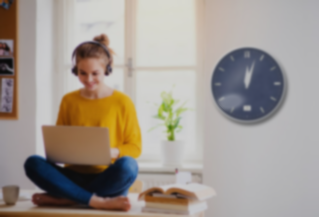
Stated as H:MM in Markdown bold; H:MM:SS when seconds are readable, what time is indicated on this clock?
**12:03**
